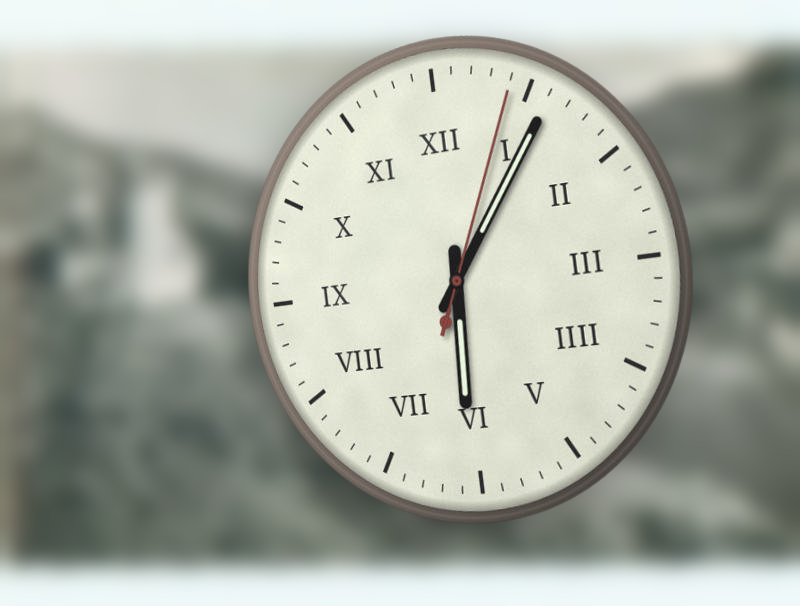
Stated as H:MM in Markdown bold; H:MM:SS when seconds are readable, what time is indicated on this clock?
**6:06:04**
